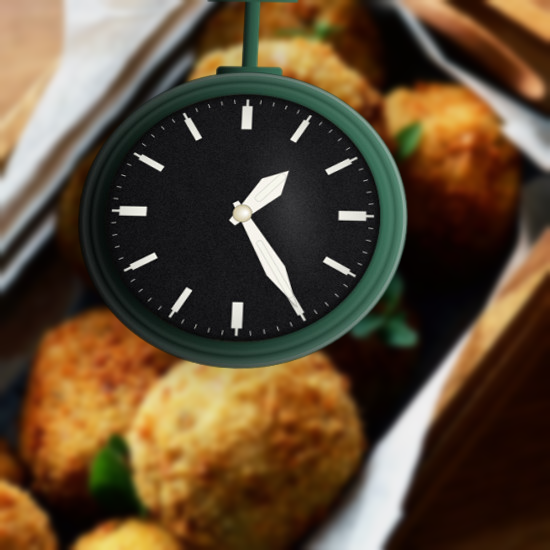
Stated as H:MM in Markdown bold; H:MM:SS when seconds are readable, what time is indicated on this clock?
**1:25**
